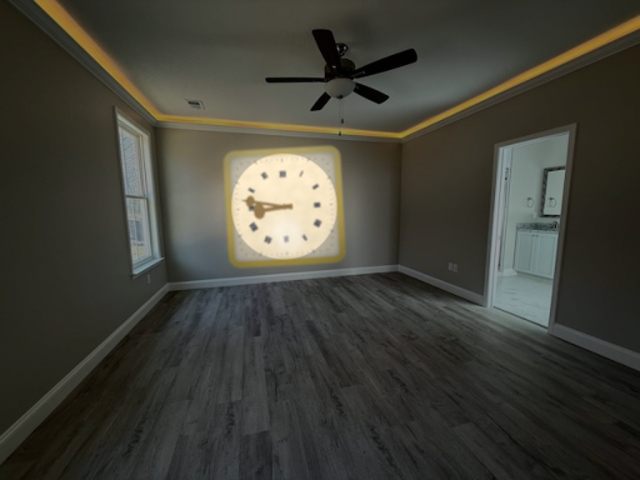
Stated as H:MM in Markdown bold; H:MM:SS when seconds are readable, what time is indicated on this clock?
**8:47**
